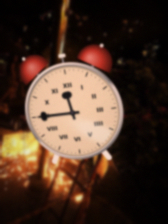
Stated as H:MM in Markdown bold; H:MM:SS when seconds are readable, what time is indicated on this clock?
**11:45**
